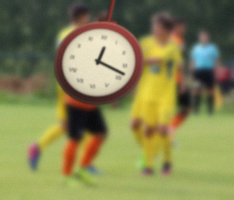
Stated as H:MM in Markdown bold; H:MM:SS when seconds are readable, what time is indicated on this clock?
**12:18**
